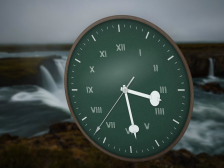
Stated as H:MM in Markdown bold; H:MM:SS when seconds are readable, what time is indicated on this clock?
**3:28:37**
